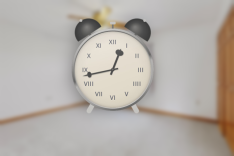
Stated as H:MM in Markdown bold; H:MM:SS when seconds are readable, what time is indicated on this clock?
**12:43**
